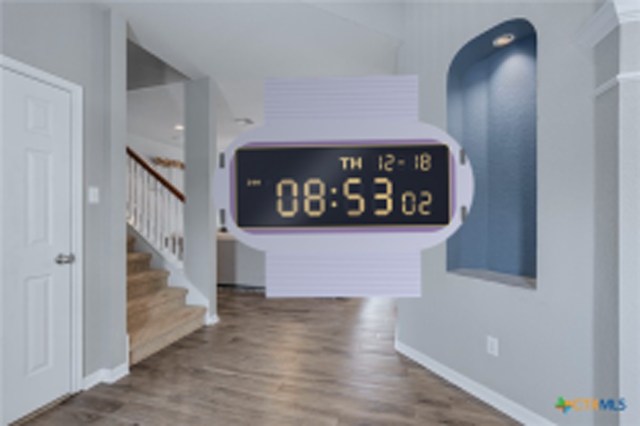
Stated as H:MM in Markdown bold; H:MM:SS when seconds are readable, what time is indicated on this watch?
**8:53:02**
